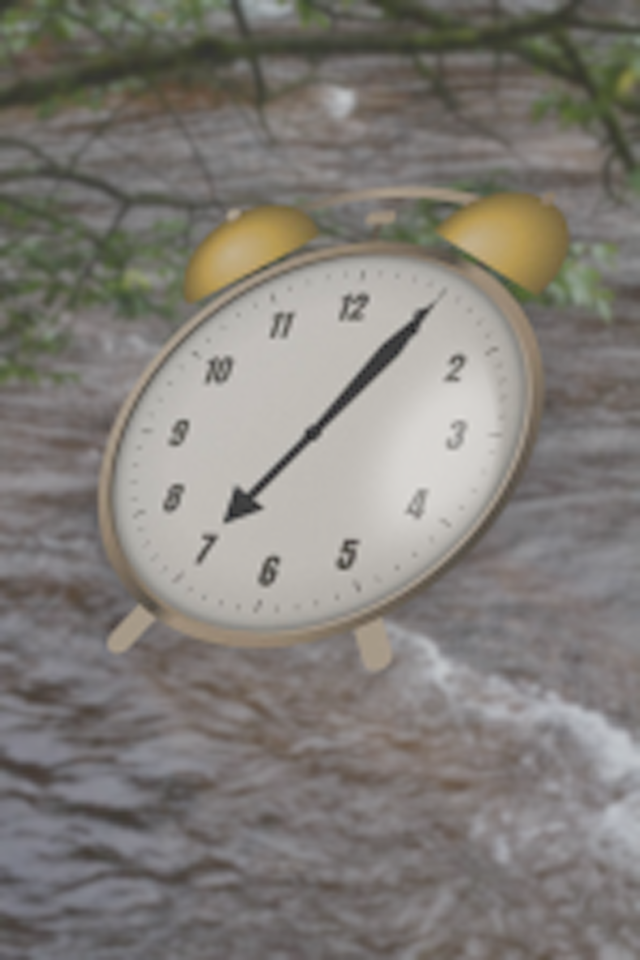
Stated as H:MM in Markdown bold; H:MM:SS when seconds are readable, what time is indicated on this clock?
**7:05**
